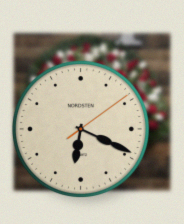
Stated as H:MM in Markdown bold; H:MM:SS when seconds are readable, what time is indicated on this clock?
**6:19:09**
